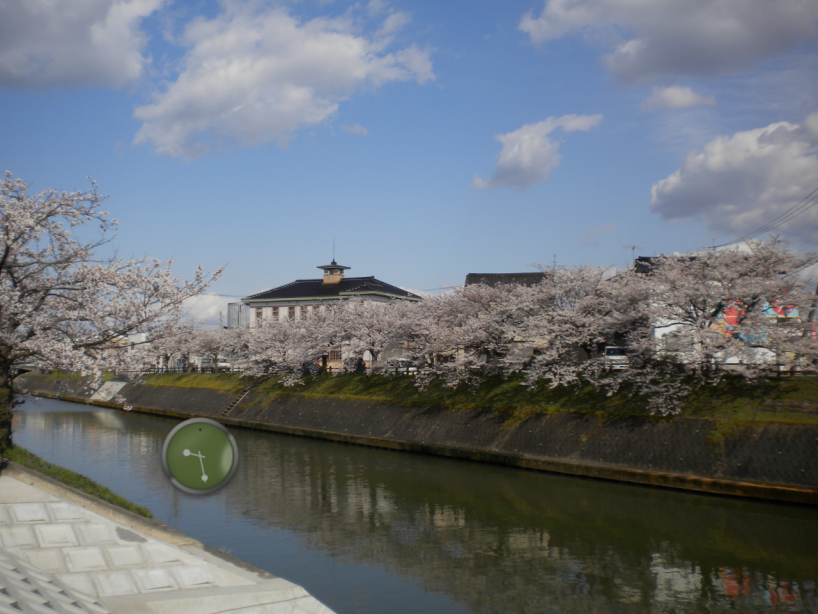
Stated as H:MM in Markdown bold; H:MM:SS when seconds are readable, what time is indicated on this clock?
**9:28**
